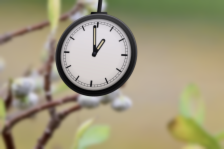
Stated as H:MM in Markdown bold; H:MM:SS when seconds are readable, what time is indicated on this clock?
**12:59**
